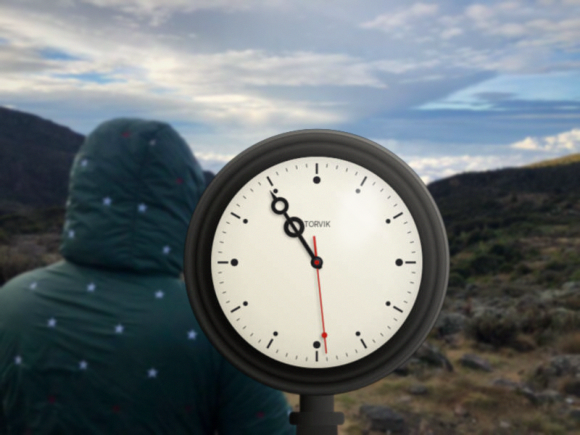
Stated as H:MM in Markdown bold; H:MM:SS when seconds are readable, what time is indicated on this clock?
**10:54:29**
